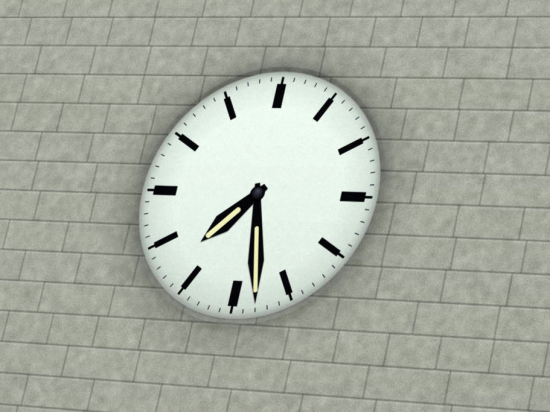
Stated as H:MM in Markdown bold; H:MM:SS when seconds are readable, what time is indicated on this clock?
**7:28**
